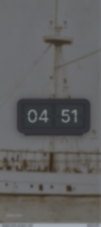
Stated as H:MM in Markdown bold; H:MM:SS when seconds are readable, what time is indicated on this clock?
**4:51**
